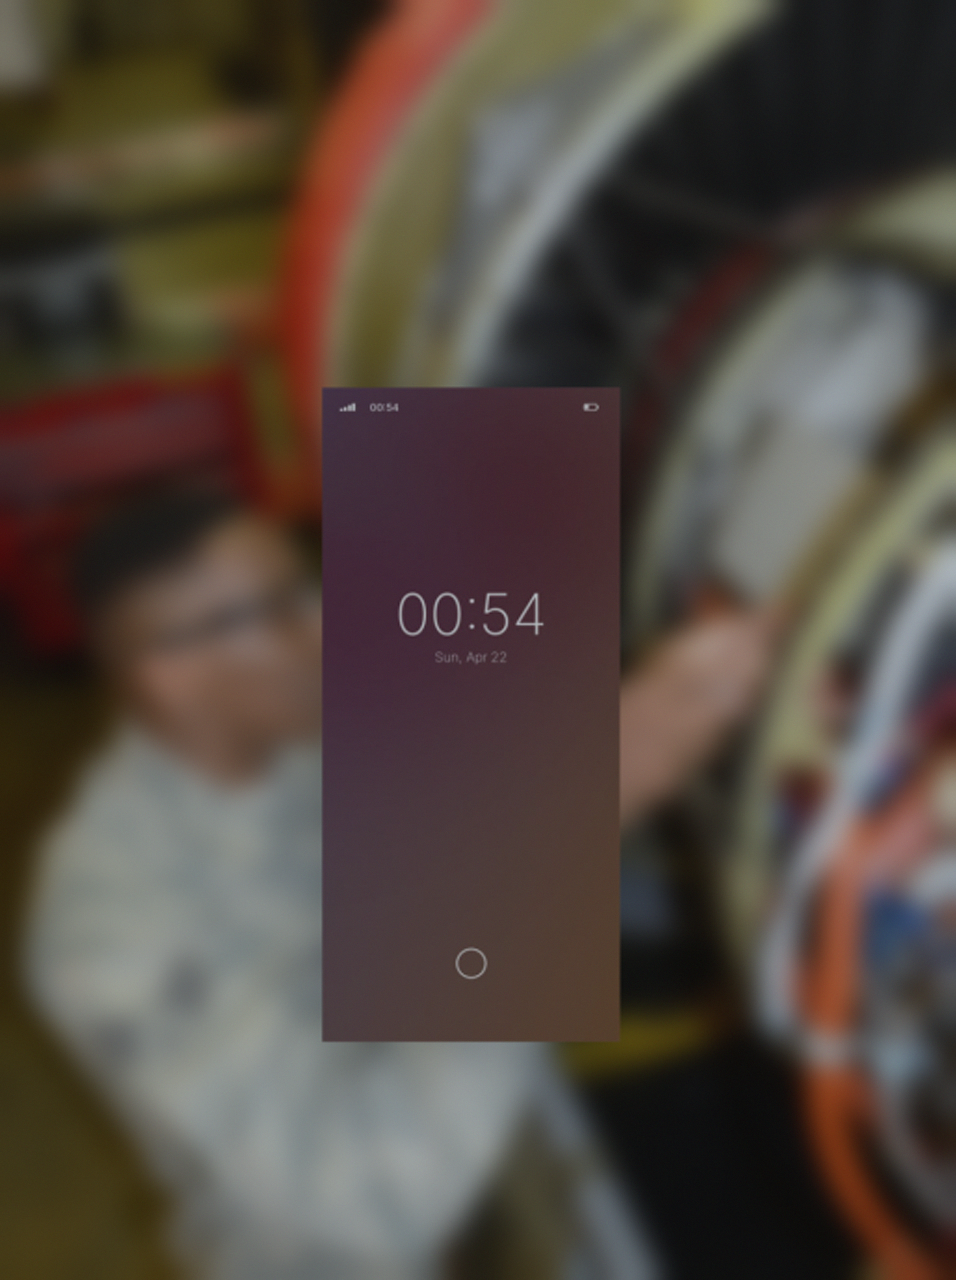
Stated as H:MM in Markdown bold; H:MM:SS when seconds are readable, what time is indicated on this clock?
**0:54**
